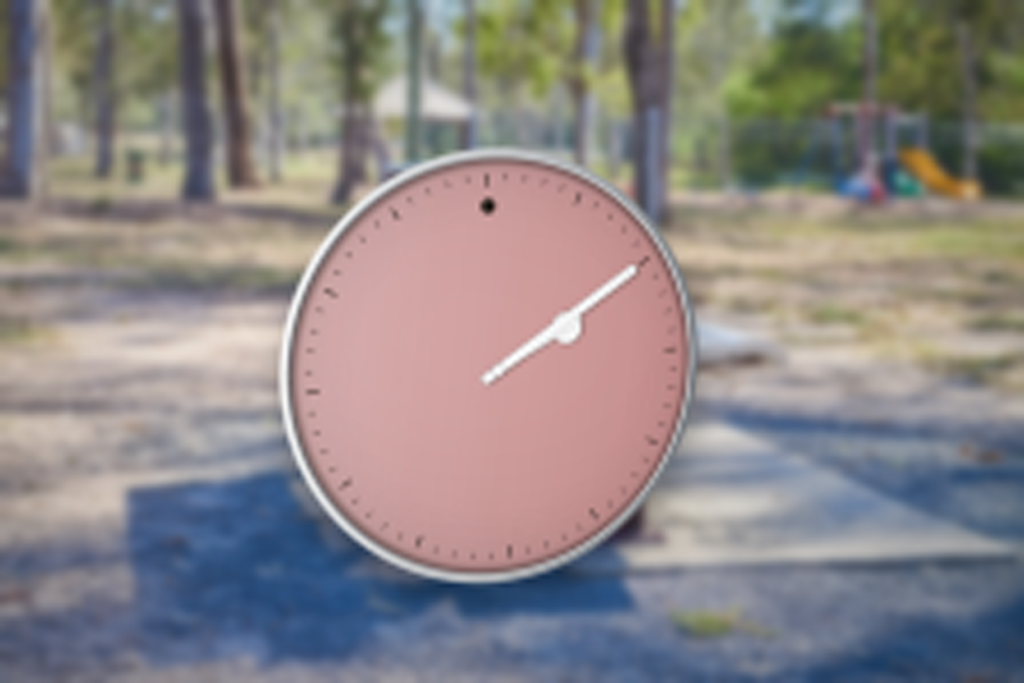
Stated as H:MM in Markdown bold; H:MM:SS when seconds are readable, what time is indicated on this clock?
**2:10**
